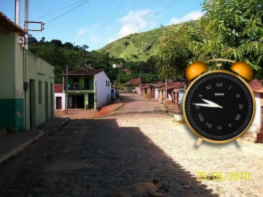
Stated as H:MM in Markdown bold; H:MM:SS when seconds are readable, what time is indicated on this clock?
**9:46**
